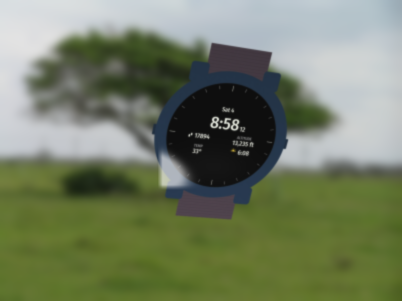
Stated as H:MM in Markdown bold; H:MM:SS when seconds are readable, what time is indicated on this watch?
**8:58**
